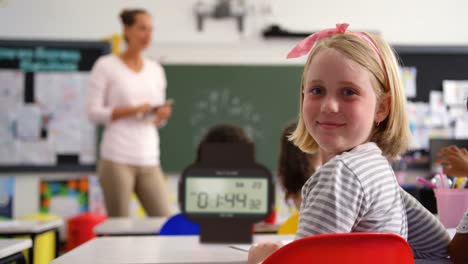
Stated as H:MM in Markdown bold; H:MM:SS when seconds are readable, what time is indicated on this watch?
**1:44**
